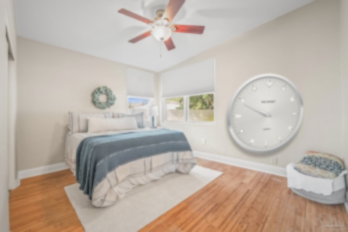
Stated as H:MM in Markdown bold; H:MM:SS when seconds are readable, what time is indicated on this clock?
**9:49**
